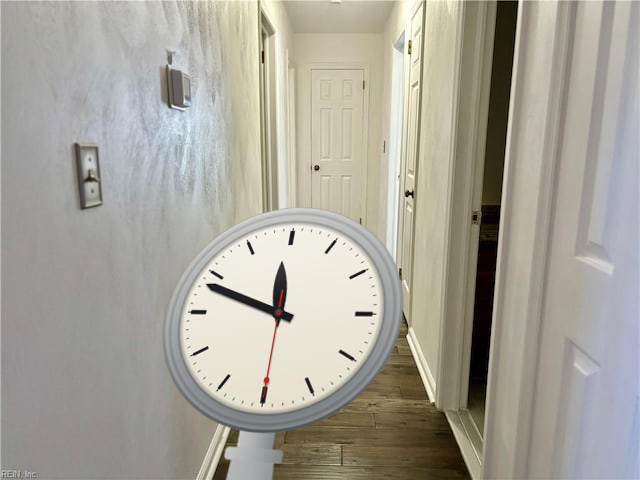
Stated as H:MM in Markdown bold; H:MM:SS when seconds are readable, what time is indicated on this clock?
**11:48:30**
